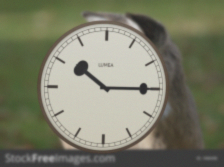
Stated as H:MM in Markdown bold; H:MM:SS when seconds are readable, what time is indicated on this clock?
**10:15**
